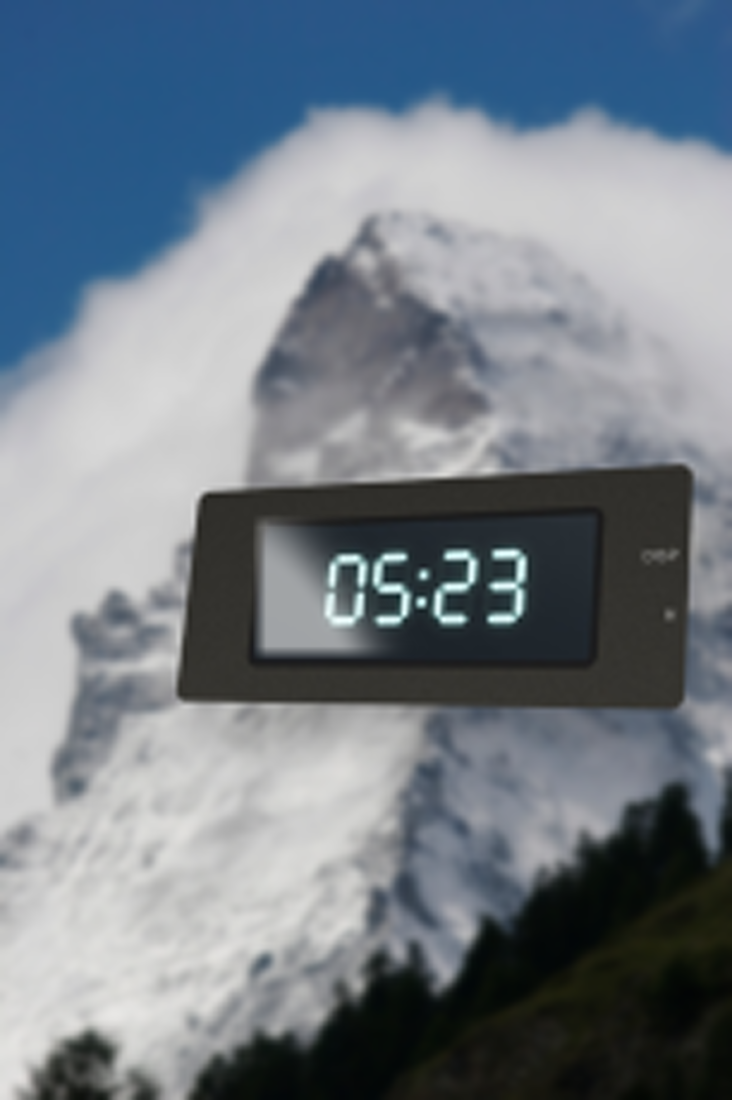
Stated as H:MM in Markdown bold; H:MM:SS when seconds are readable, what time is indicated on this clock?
**5:23**
